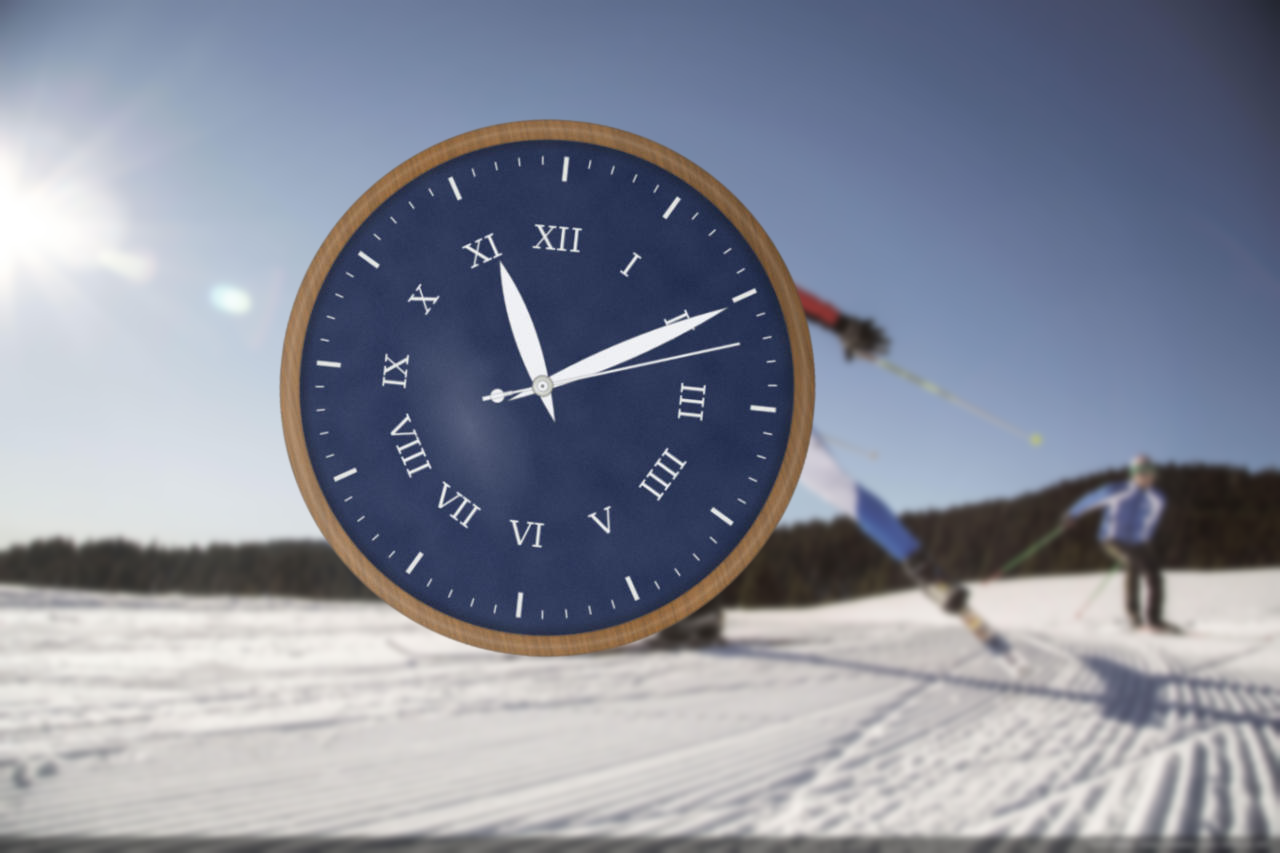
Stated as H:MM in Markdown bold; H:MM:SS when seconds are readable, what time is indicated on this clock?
**11:10:12**
